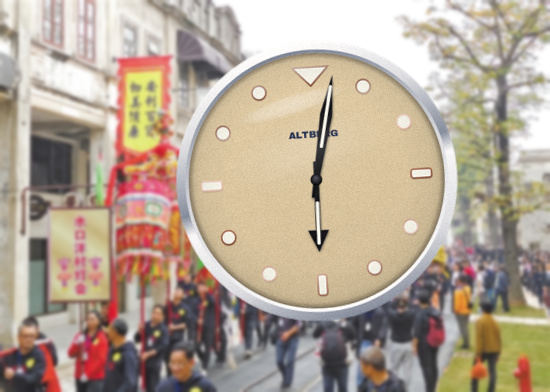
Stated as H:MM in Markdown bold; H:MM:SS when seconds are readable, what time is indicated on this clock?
**6:02**
